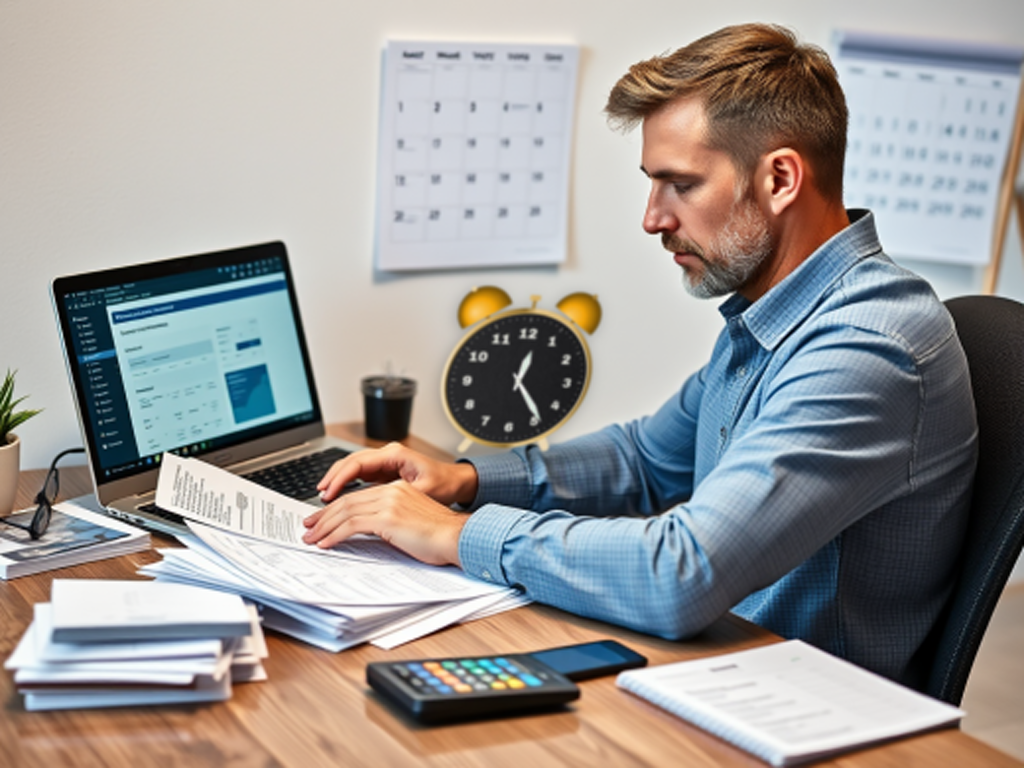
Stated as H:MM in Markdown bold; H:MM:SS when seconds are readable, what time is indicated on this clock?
**12:24**
